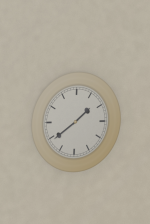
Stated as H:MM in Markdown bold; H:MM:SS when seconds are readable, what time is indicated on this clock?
**1:39**
